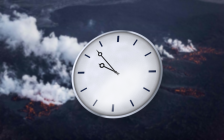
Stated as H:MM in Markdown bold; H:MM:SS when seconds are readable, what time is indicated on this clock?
**9:53**
